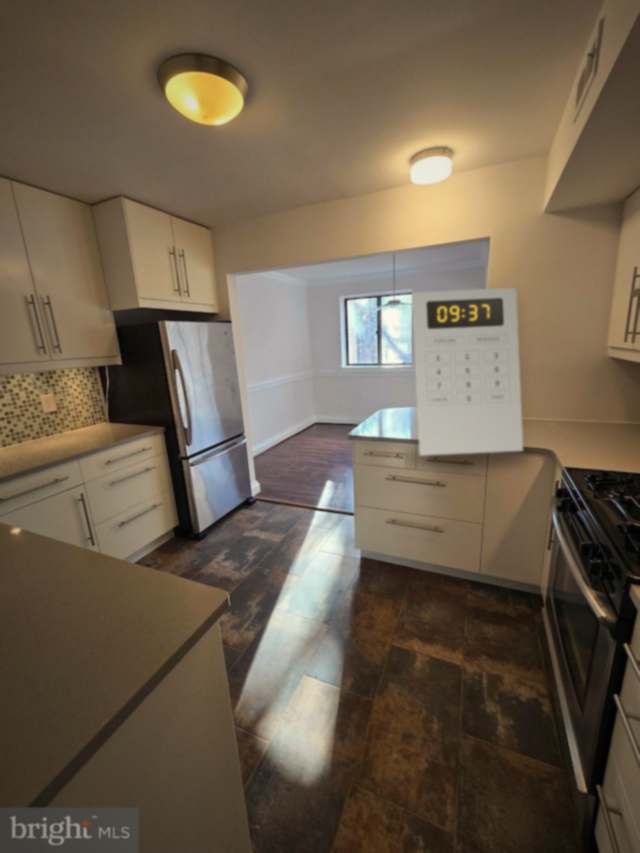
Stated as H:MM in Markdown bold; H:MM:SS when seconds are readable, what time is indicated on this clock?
**9:37**
